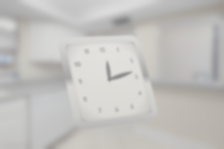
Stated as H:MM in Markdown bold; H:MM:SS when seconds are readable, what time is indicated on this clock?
**12:13**
